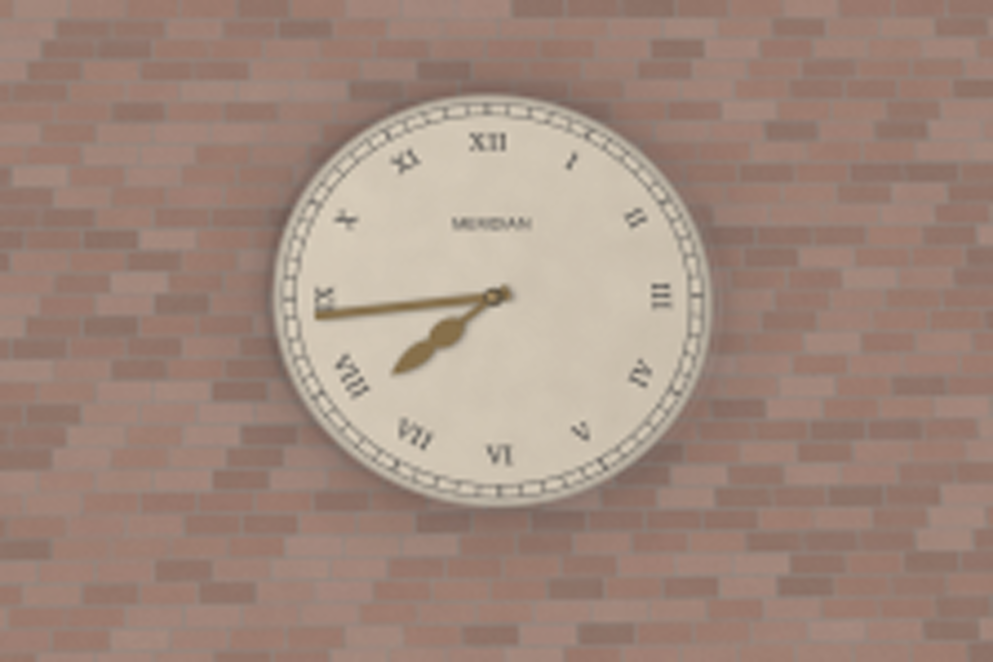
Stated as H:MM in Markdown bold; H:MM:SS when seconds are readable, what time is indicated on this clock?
**7:44**
